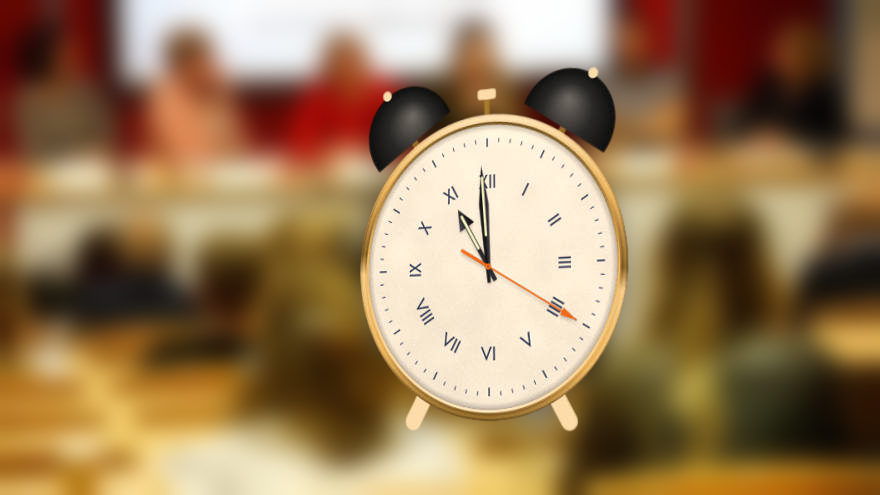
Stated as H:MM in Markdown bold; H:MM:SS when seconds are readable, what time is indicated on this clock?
**10:59:20**
